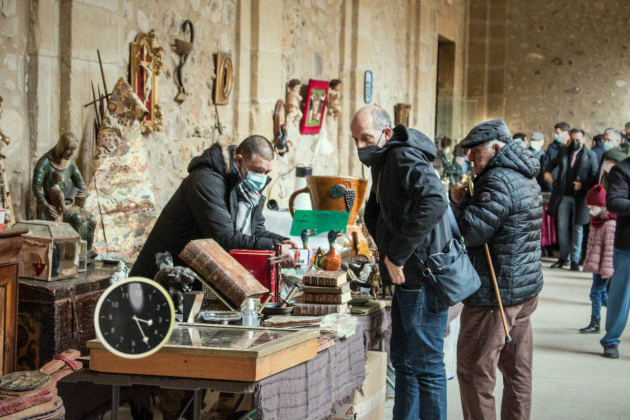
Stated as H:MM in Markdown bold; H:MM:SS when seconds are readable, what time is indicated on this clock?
**3:25**
